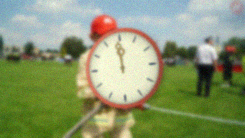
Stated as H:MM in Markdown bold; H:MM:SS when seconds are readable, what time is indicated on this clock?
**11:59**
